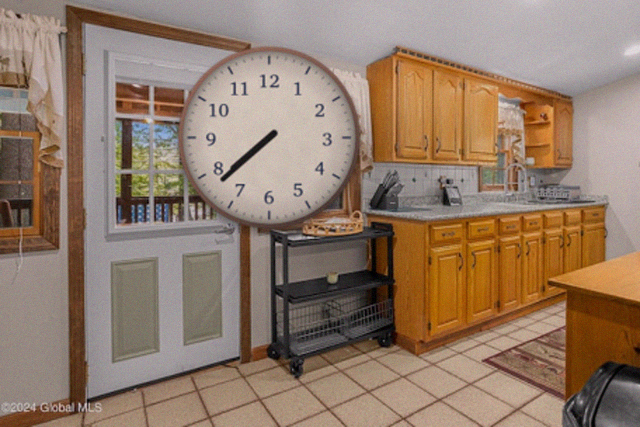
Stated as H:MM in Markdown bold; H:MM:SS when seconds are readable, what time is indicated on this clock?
**7:38**
